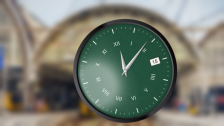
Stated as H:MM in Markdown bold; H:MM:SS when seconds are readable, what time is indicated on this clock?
**12:09**
